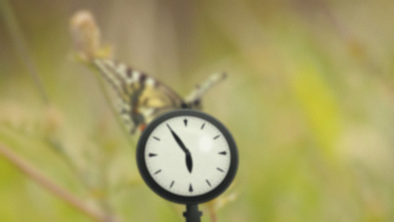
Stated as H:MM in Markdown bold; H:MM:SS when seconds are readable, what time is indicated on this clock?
**5:55**
